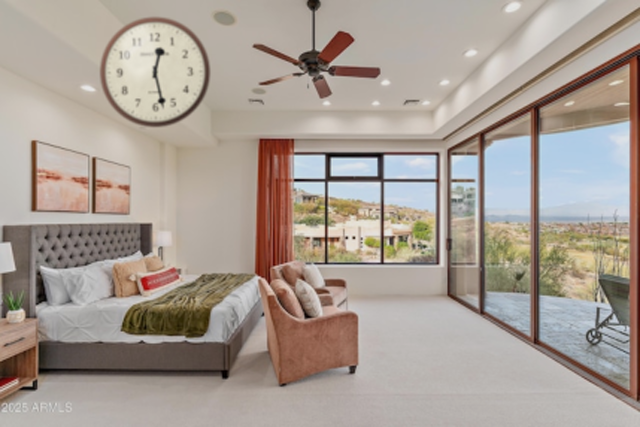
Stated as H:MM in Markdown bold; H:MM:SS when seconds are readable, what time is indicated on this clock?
**12:28**
